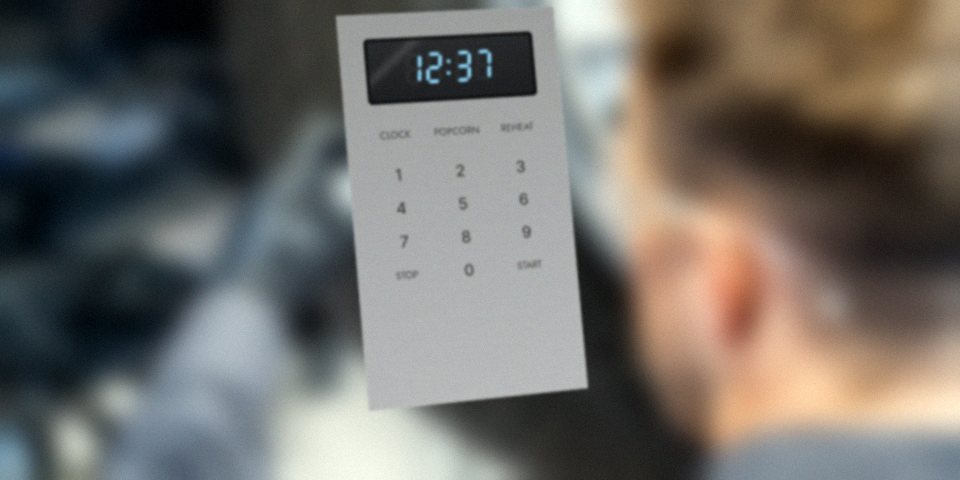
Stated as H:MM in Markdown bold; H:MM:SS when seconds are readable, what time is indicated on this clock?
**12:37**
